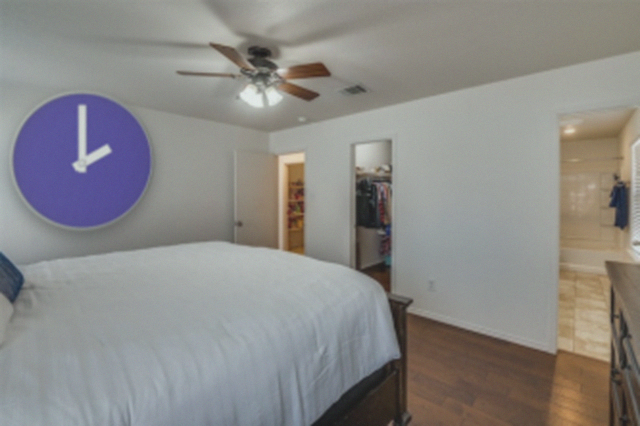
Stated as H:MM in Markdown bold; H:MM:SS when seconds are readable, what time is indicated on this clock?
**2:00**
